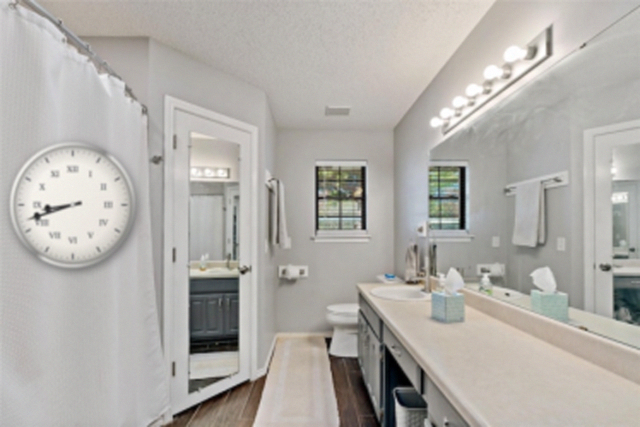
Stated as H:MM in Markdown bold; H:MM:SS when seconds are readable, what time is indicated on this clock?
**8:42**
